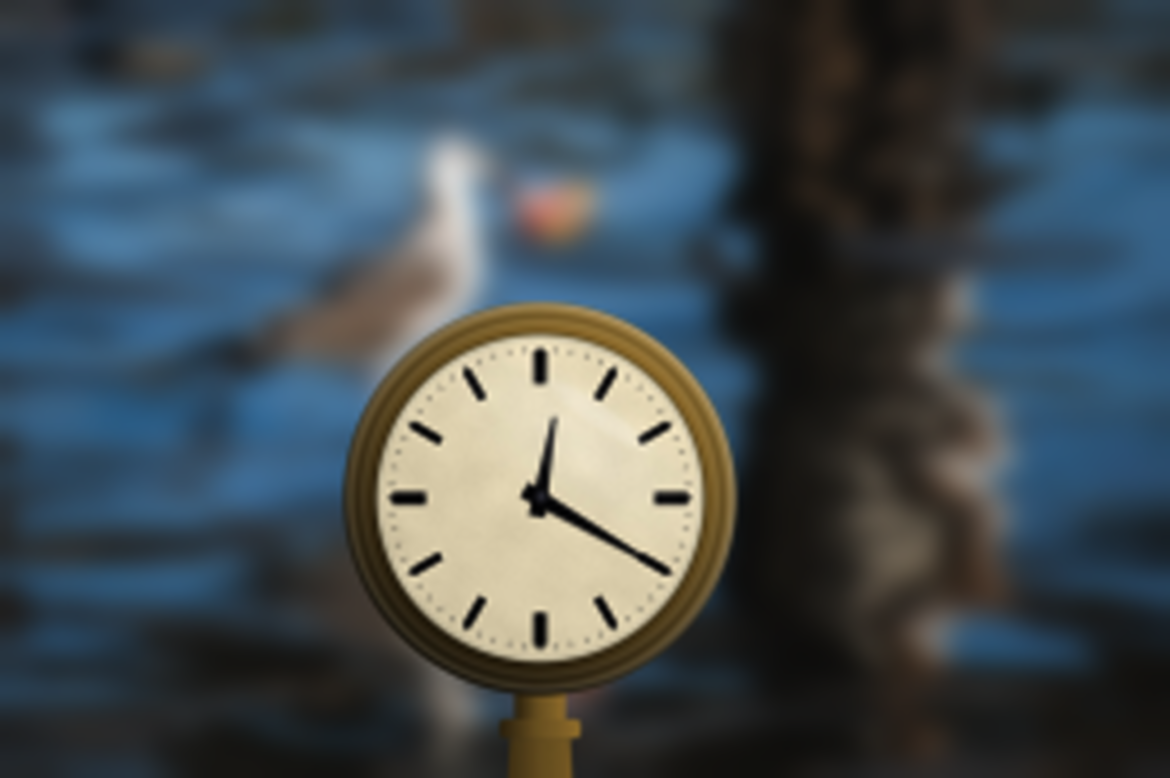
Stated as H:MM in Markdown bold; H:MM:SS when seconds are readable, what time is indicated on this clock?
**12:20**
